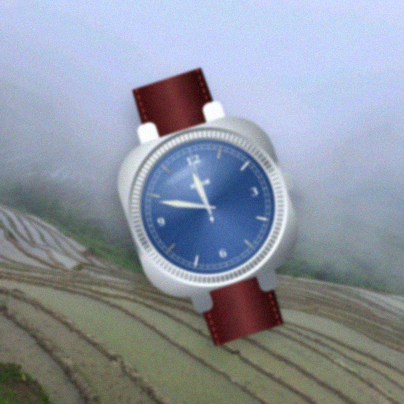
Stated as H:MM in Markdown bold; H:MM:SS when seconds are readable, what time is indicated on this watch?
**11:49:00**
